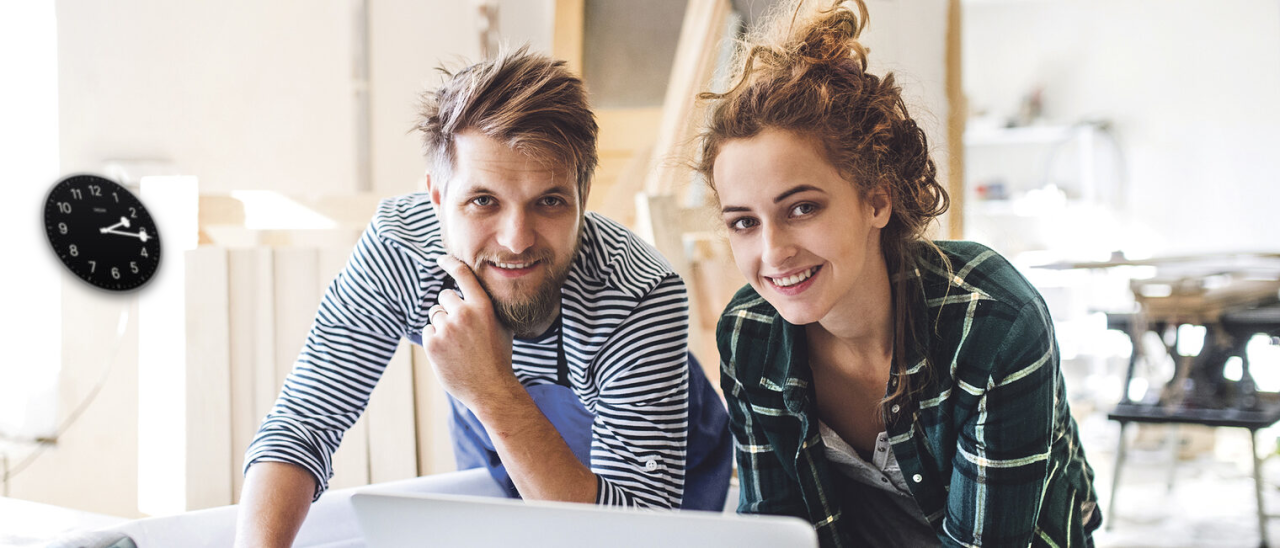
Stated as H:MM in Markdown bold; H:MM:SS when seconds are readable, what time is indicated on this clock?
**2:16**
